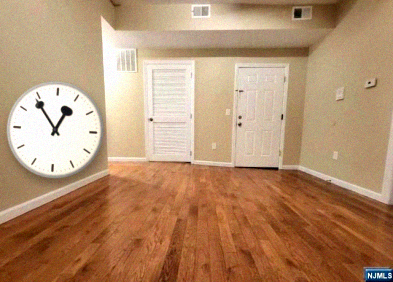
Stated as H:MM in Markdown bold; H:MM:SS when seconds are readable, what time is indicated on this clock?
**12:54**
